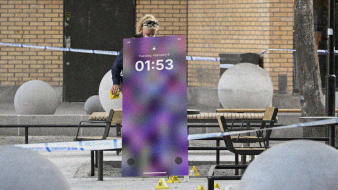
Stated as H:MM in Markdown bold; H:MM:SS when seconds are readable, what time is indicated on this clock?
**1:53**
